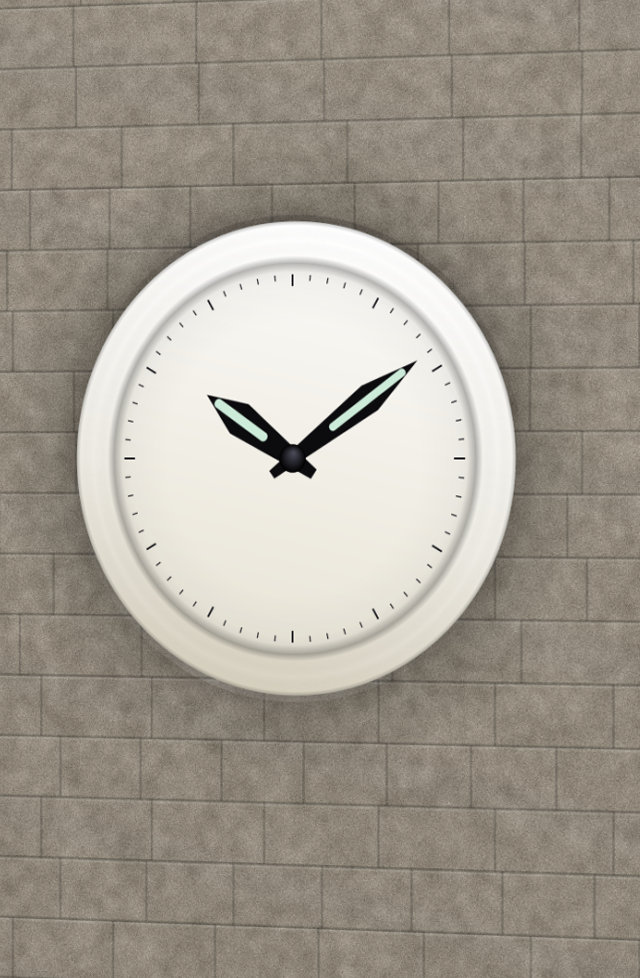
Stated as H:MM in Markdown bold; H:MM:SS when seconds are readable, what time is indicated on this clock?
**10:09**
